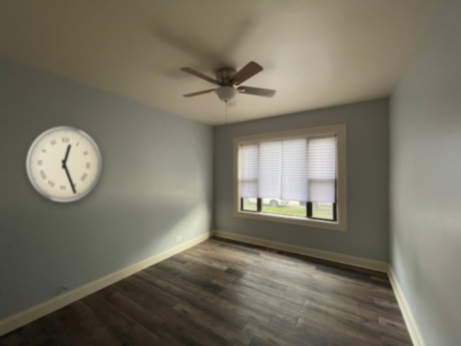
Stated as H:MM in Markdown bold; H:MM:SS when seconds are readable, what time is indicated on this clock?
**12:26**
